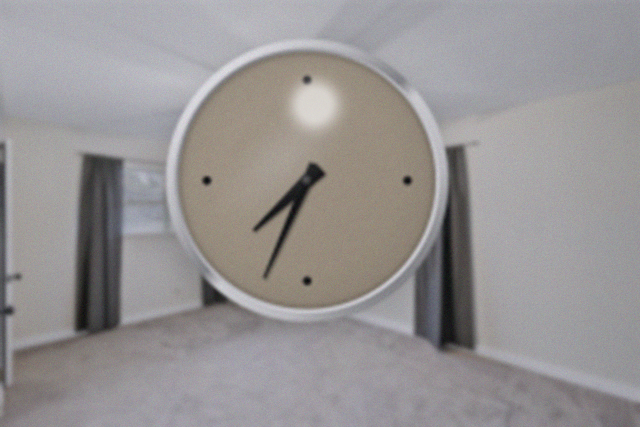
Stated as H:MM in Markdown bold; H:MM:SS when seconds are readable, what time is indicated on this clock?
**7:34**
